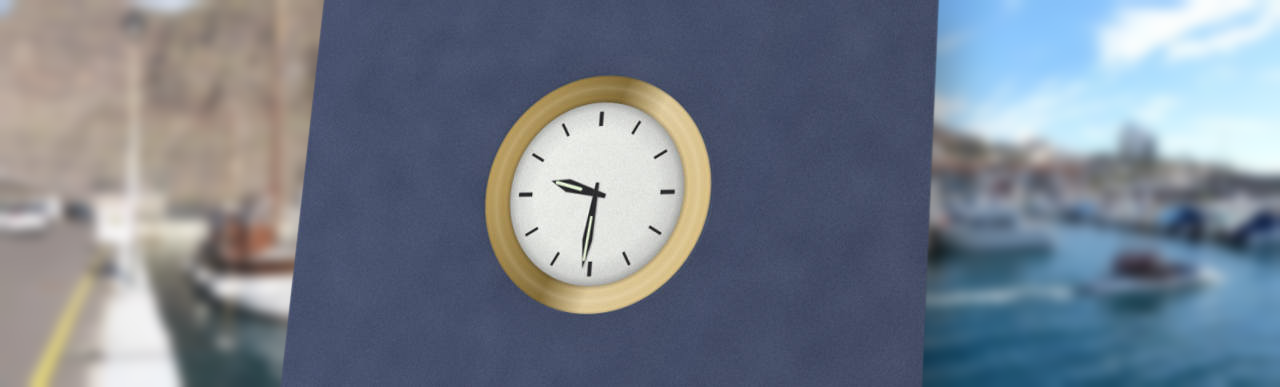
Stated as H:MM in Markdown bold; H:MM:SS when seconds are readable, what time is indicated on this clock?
**9:31**
